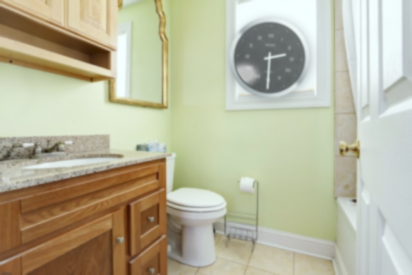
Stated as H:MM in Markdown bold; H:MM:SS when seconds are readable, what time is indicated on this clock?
**2:30**
